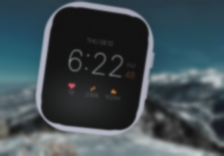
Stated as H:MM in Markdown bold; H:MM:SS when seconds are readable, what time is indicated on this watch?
**6:22**
